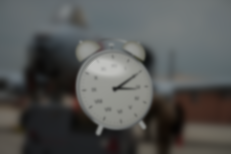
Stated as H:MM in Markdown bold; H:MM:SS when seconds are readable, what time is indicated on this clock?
**3:10**
